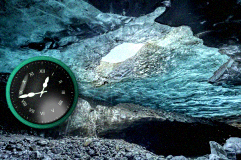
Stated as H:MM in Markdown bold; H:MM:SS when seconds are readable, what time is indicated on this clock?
**12:43**
